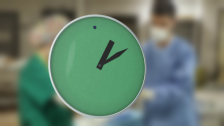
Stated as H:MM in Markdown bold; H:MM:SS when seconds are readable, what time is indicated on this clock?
**1:11**
